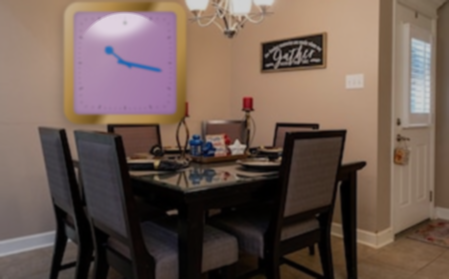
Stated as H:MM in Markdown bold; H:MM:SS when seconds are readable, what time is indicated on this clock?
**10:17**
